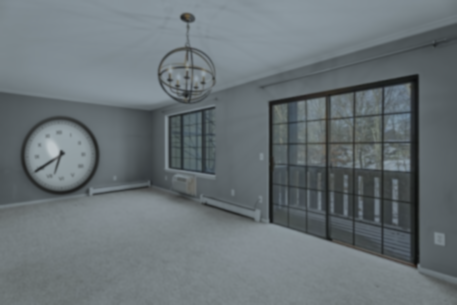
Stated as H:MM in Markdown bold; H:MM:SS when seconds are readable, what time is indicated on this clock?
**6:40**
